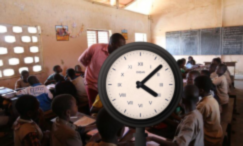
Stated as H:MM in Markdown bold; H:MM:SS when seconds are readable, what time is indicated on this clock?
**4:08**
